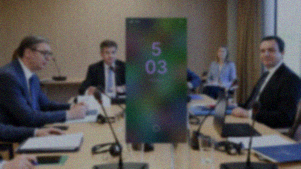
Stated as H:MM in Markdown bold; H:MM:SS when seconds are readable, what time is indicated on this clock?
**5:03**
